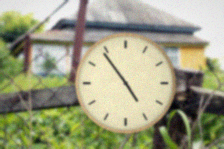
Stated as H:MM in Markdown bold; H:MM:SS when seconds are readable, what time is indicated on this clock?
**4:54**
